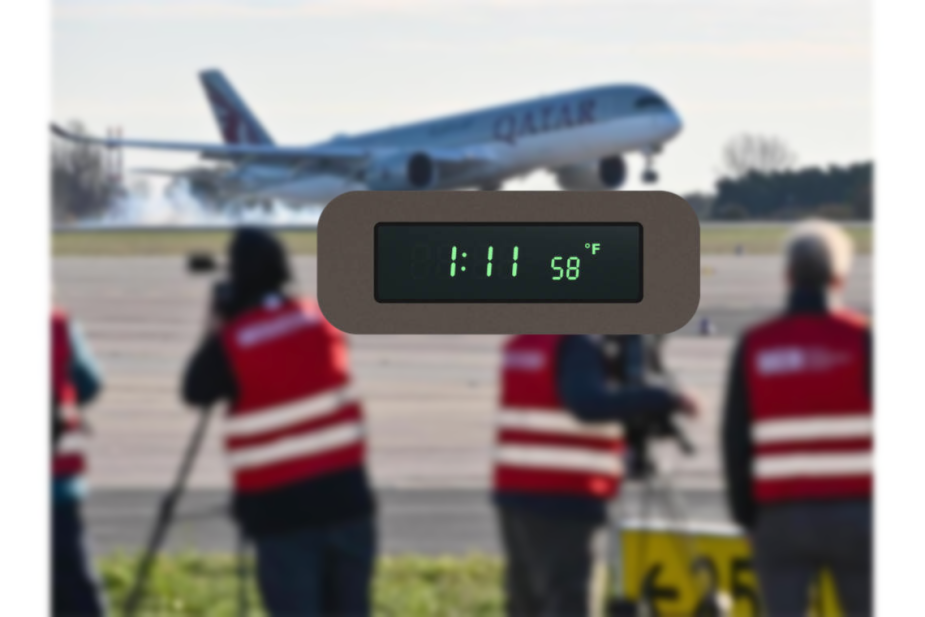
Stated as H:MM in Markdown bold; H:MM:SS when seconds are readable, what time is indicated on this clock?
**1:11**
